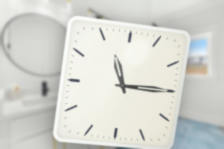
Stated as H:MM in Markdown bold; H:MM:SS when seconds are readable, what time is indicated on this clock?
**11:15**
